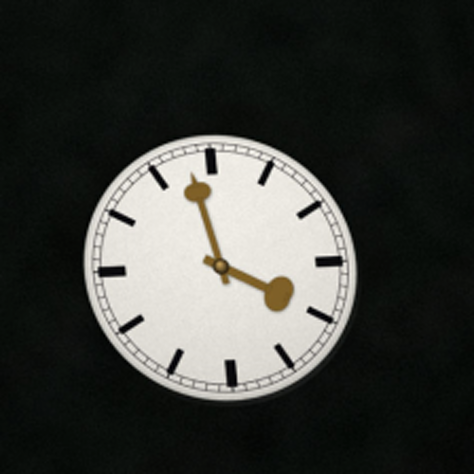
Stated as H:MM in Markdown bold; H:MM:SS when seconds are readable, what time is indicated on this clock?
**3:58**
